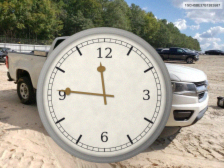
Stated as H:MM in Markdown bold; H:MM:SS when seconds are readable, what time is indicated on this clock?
**11:46**
